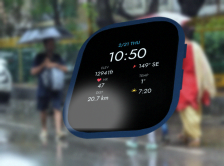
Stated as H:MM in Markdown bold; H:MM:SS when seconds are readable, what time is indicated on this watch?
**10:50**
